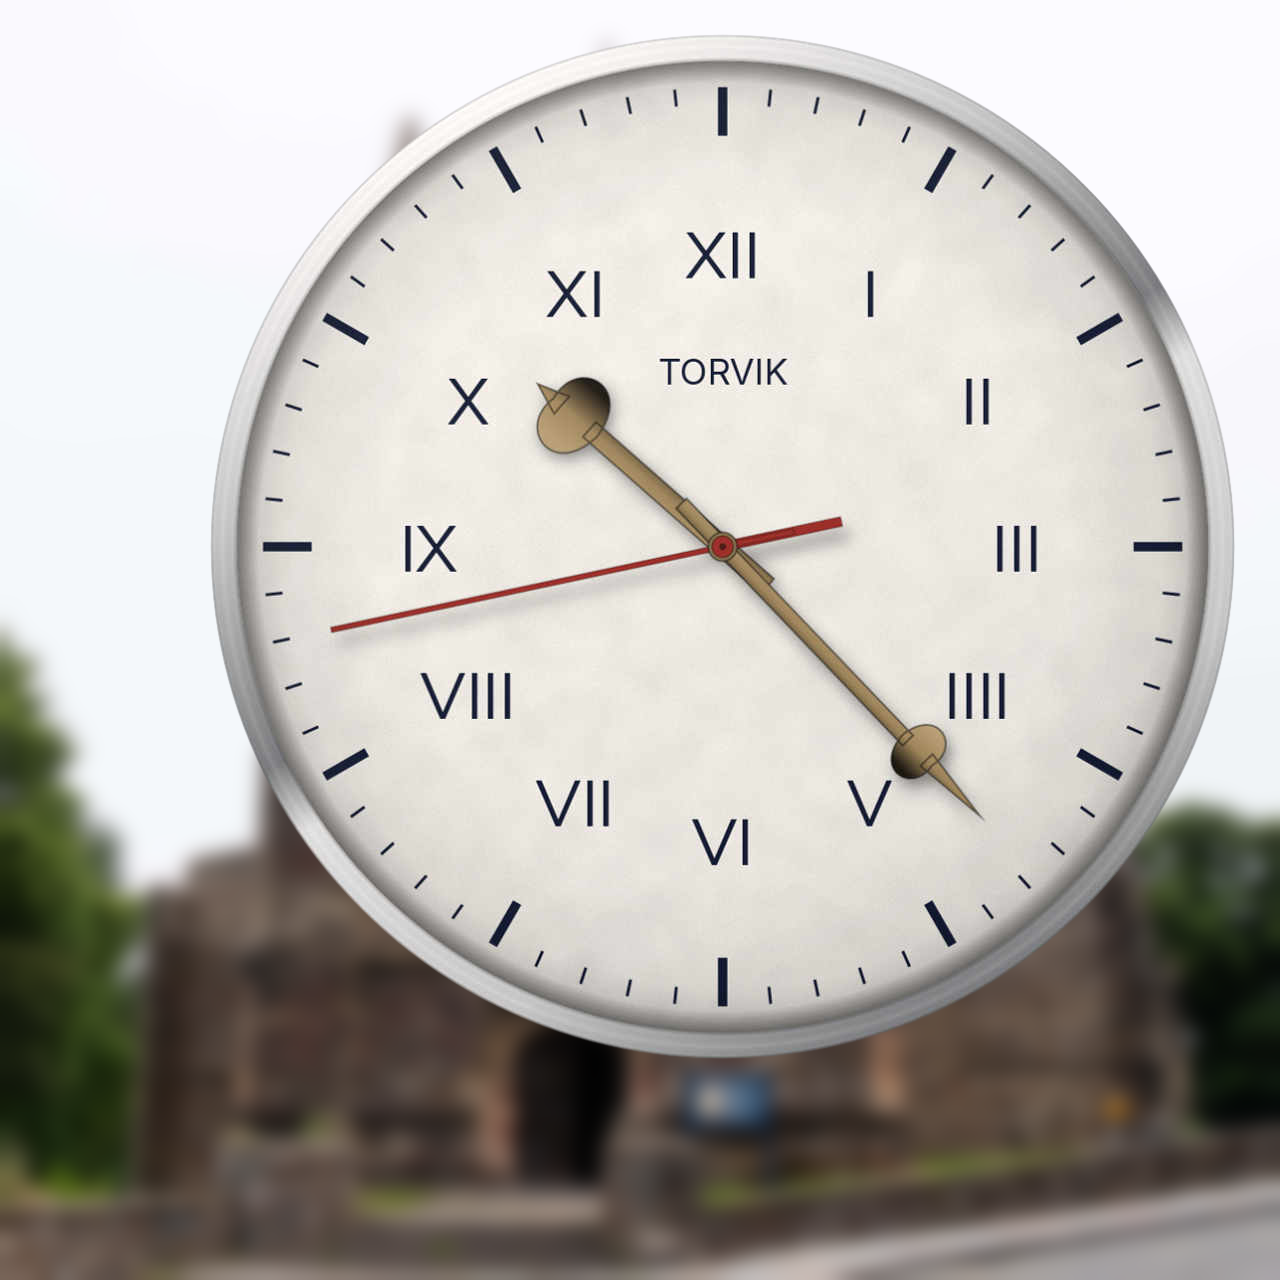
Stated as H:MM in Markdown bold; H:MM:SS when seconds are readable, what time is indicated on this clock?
**10:22:43**
